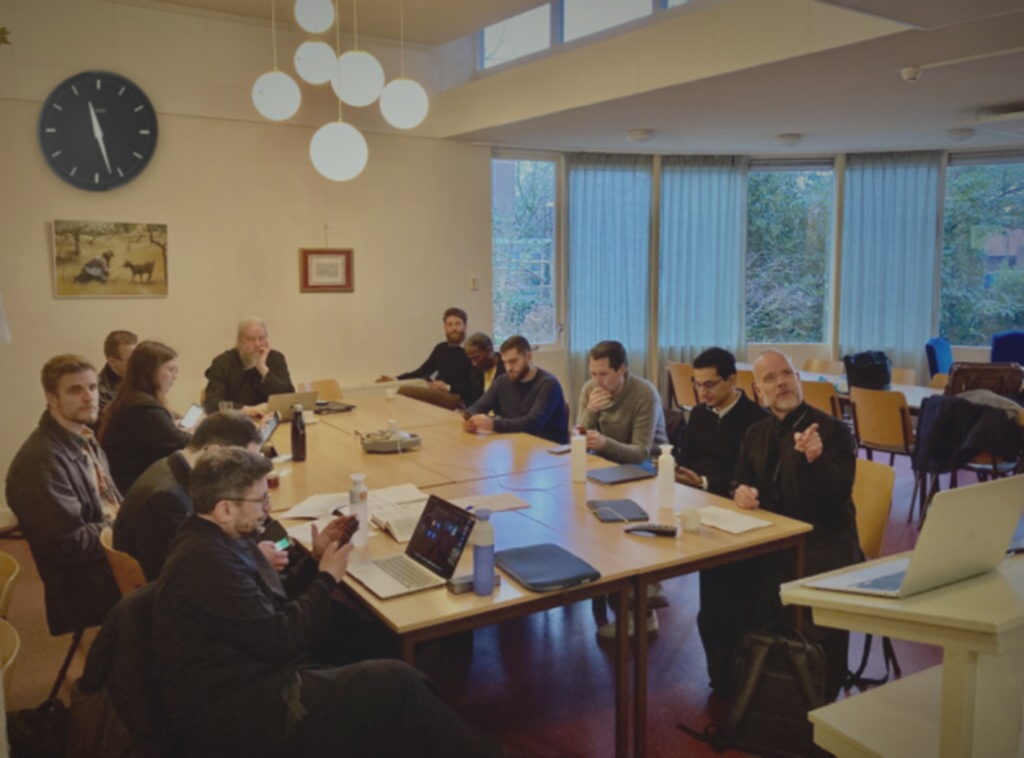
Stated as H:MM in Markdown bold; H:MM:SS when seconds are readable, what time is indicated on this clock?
**11:27**
